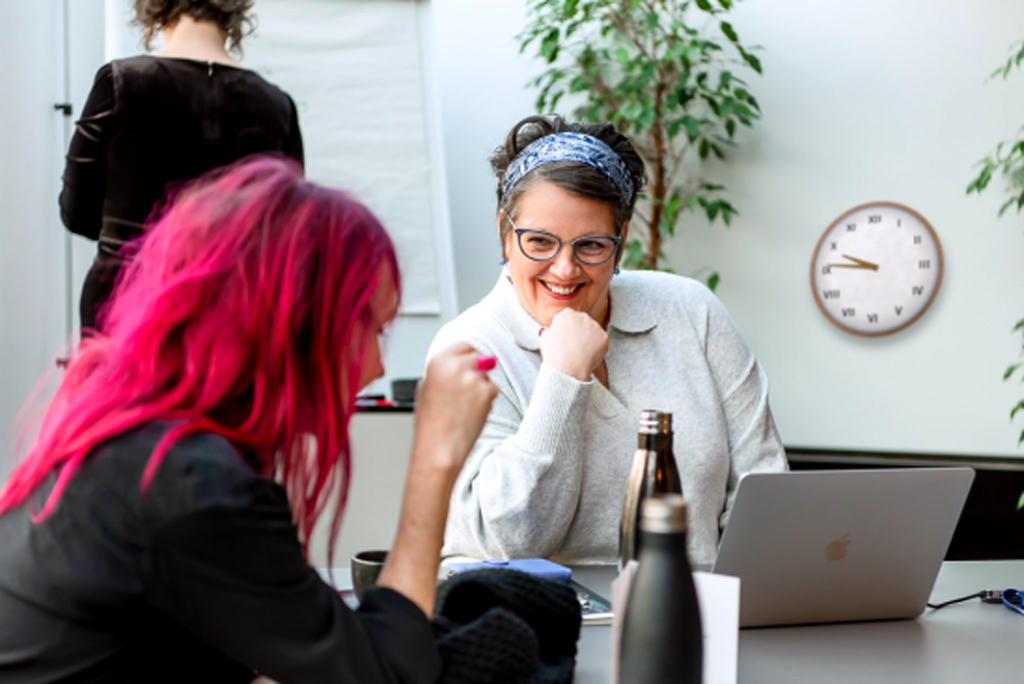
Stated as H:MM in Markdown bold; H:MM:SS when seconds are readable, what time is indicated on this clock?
**9:46**
